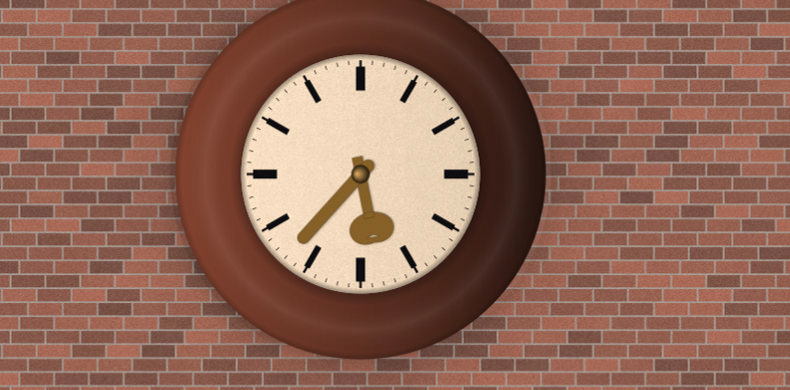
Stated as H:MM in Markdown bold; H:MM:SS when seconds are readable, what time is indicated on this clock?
**5:37**
